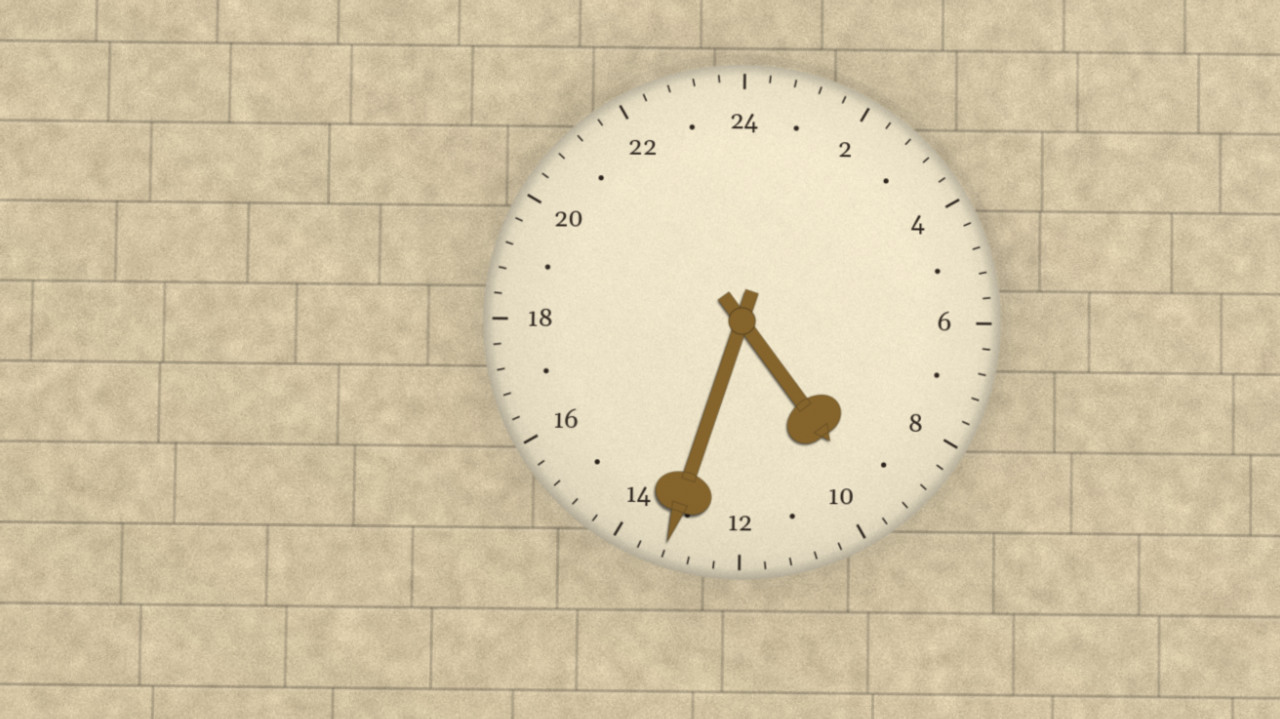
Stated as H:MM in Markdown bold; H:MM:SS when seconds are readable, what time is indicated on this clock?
**9:33**
